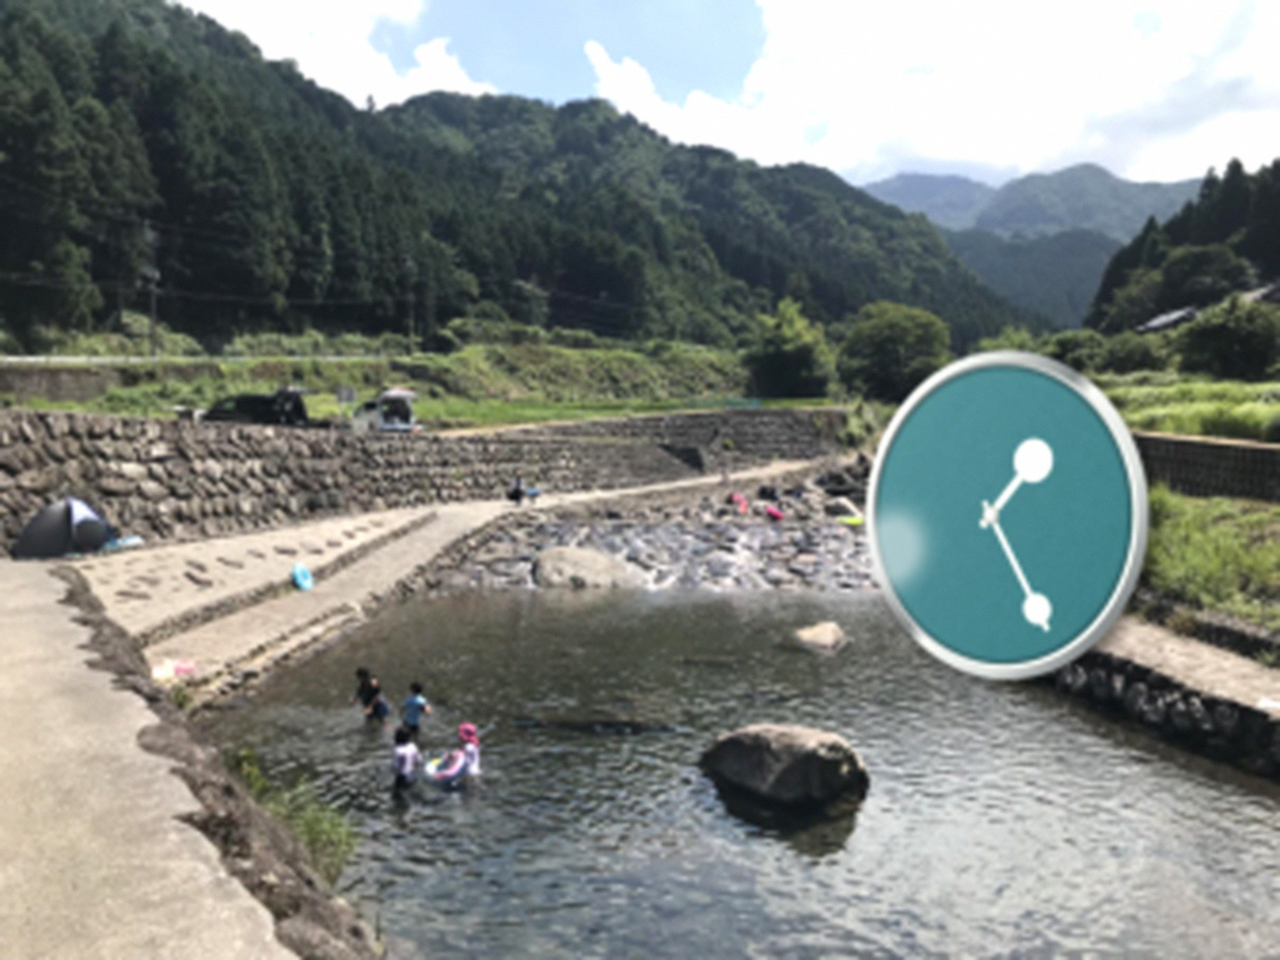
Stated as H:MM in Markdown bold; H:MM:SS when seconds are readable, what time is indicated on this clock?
**1:25**
